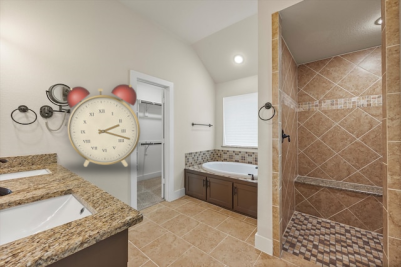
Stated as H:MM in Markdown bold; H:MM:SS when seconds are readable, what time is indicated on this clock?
**2:18**
